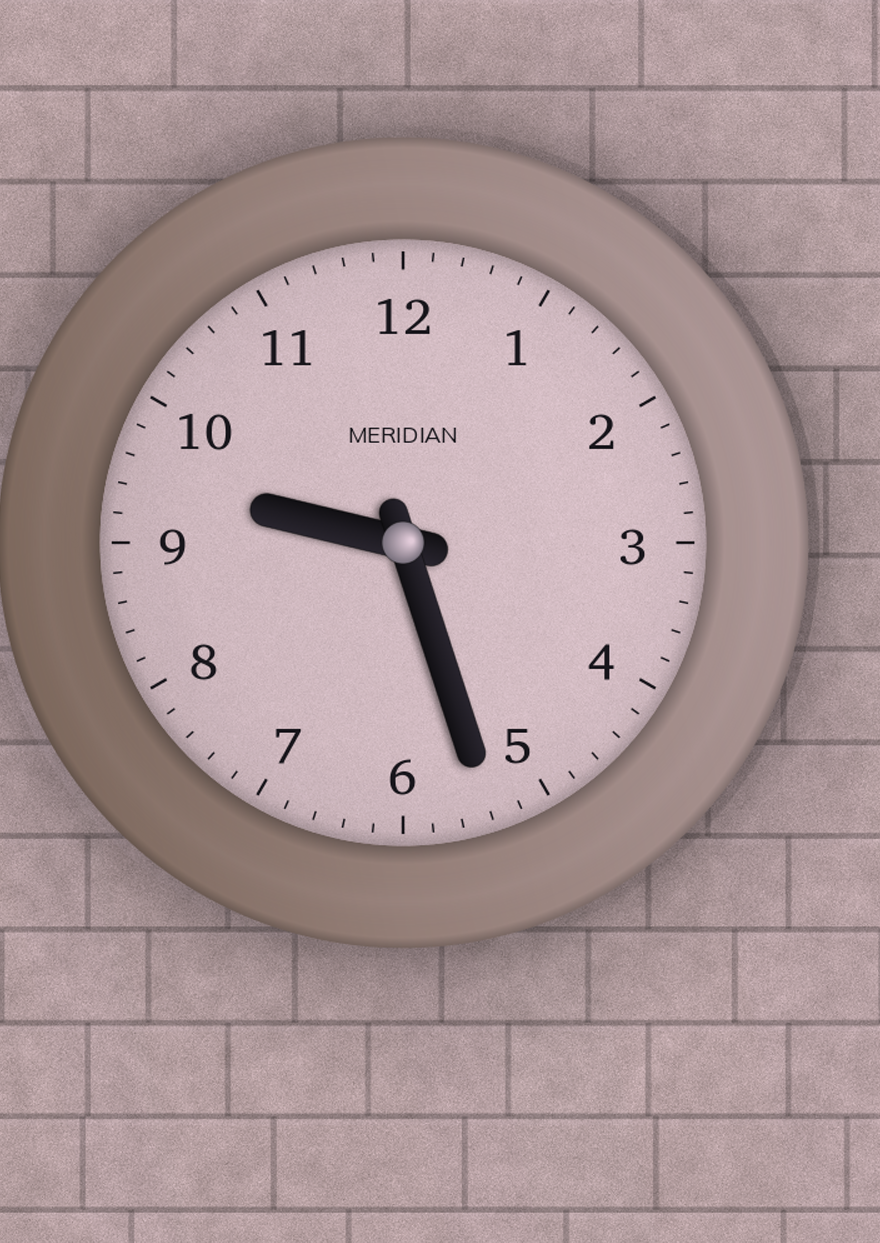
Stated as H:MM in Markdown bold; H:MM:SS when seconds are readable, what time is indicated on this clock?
**9:27**
